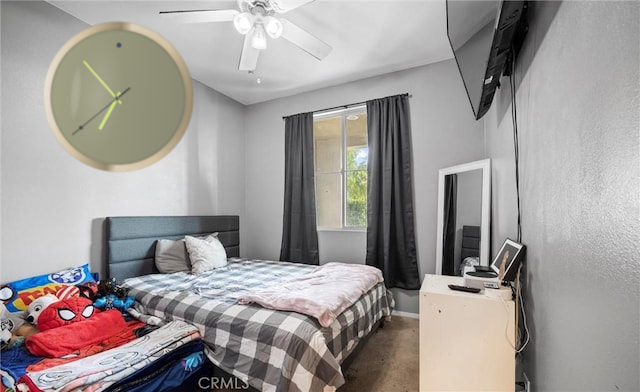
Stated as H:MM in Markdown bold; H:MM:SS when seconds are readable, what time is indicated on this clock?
**6:52:38**
